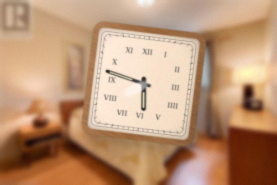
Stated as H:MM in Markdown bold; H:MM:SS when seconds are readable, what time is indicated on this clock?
**5:47**
